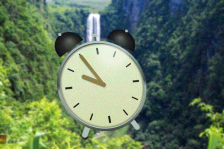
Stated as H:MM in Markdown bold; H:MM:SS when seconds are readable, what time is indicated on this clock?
**9:55**
